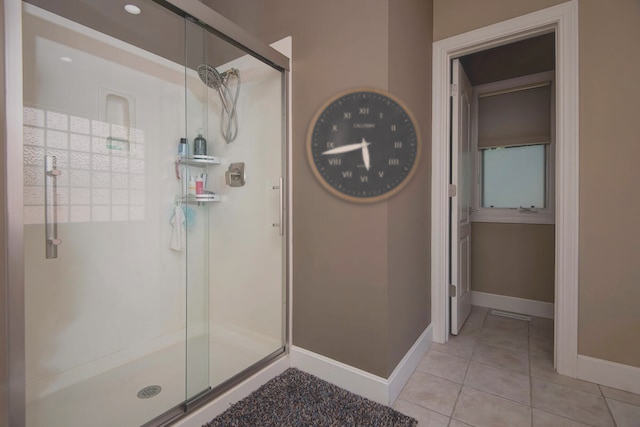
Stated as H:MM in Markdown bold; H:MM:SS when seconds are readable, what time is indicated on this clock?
**5:43**
